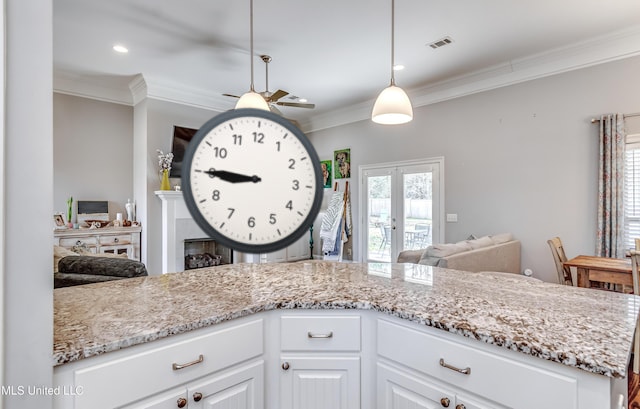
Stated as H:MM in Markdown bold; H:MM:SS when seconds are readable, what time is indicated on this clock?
**8:45**
